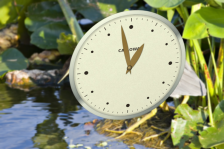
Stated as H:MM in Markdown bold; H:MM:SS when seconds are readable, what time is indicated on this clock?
**12:58**
